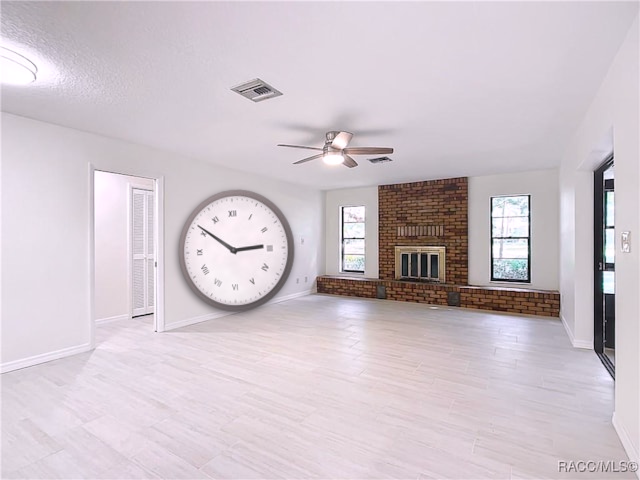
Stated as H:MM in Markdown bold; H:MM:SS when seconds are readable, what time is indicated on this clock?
**2:51**
